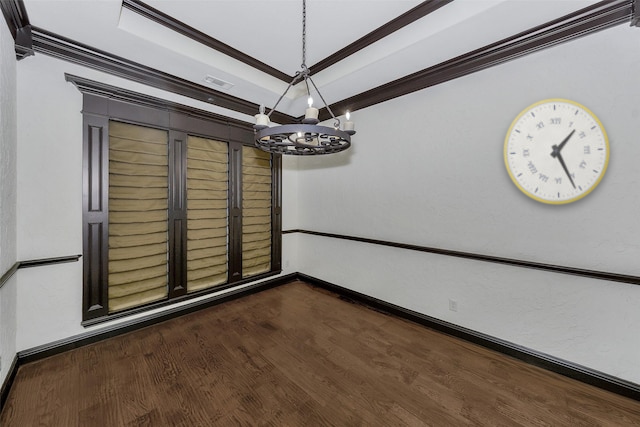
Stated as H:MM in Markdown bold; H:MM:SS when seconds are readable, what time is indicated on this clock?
**1:26**
